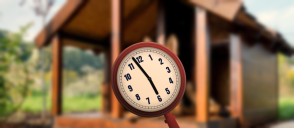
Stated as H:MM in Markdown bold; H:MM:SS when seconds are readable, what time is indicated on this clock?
**5:58**
